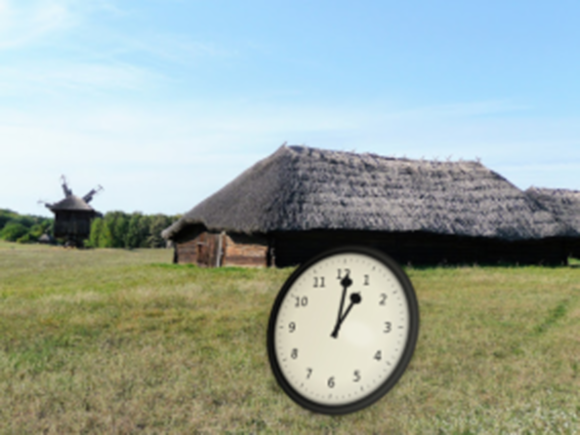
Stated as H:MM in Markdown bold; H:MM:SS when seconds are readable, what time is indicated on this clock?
**1:01**
